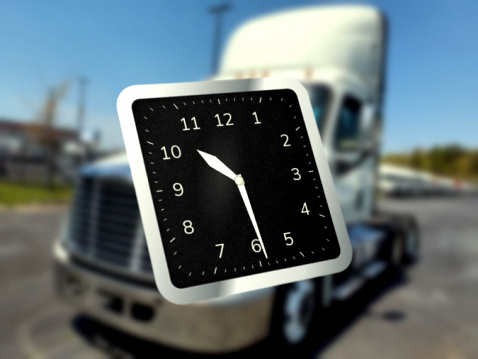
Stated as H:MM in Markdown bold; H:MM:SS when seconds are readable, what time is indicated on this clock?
**10:29**
